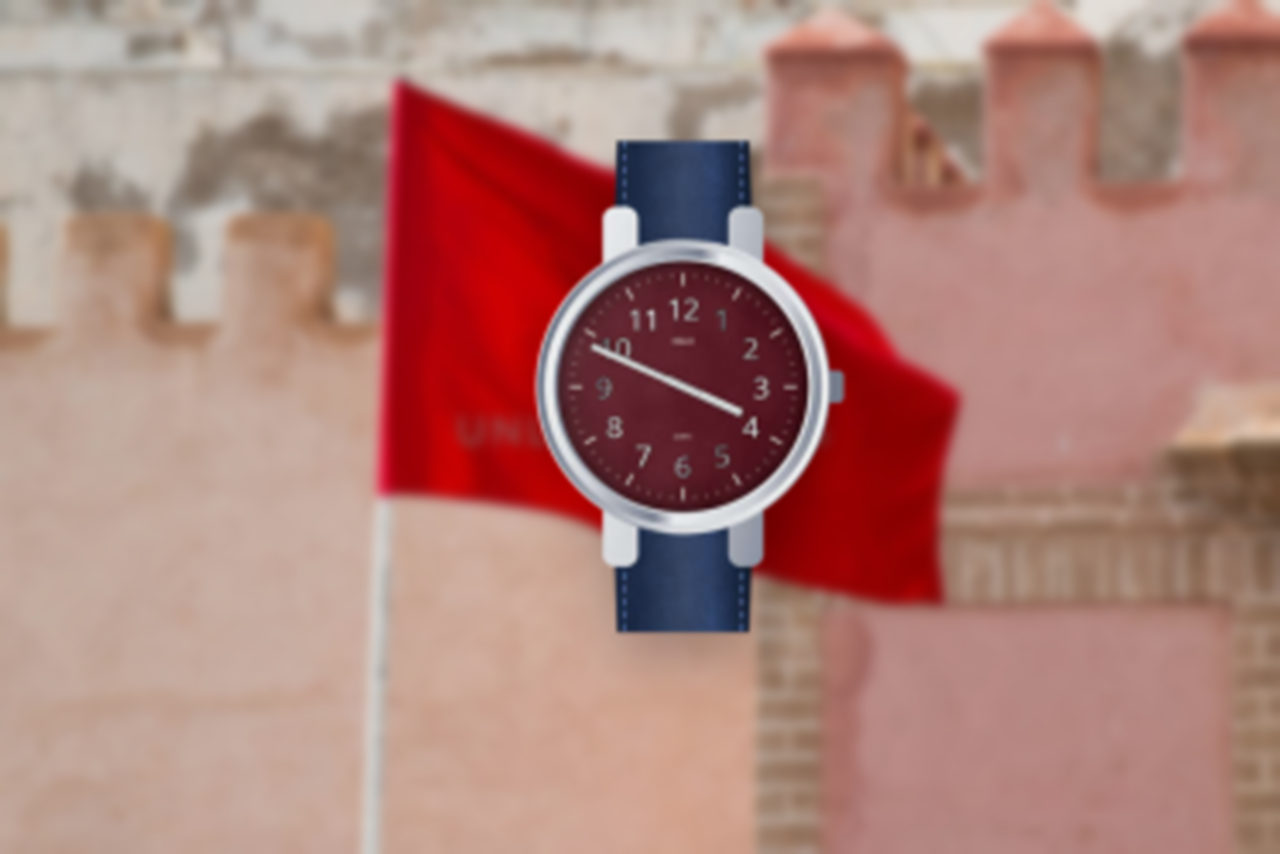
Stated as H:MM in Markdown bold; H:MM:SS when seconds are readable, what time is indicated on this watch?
**3:49**
